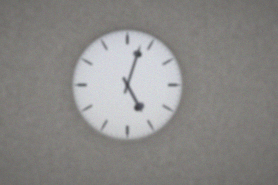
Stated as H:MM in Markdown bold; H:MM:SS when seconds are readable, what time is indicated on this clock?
**5:03**
